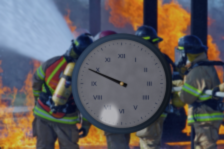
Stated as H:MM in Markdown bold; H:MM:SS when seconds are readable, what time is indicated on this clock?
**9:49**
